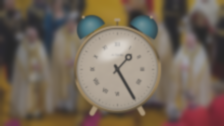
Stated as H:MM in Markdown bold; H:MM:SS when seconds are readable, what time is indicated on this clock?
**1:25**
